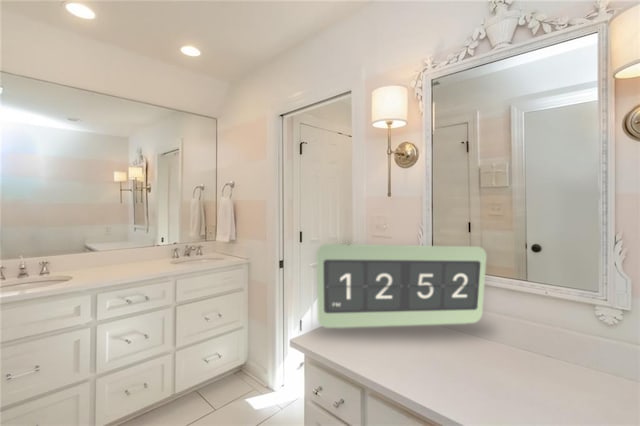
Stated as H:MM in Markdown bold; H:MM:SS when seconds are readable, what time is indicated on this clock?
**12:52**
